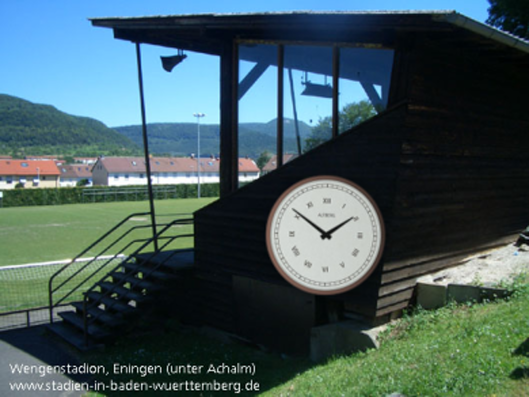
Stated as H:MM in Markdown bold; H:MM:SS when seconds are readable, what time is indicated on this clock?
**1:51**
